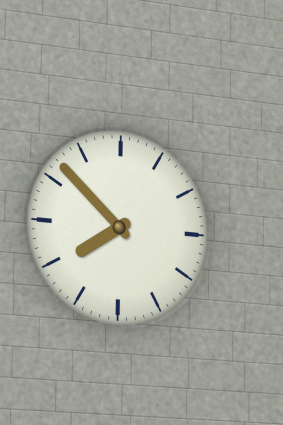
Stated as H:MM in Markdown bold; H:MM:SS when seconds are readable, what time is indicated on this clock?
**7:52**
